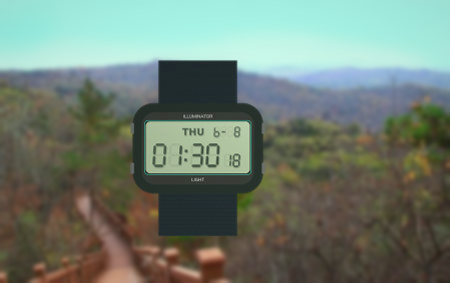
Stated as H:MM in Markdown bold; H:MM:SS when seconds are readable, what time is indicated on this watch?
**1:30:18**
